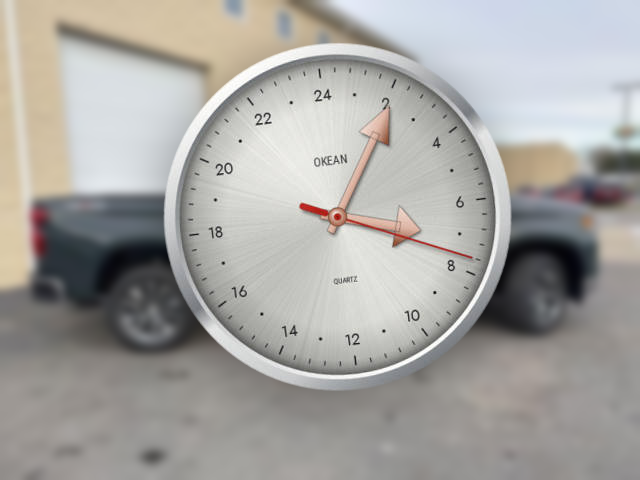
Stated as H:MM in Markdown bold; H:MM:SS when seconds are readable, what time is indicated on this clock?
**7:05:19**
